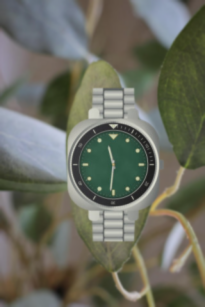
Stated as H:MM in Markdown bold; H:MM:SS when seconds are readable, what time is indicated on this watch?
**11:31**
